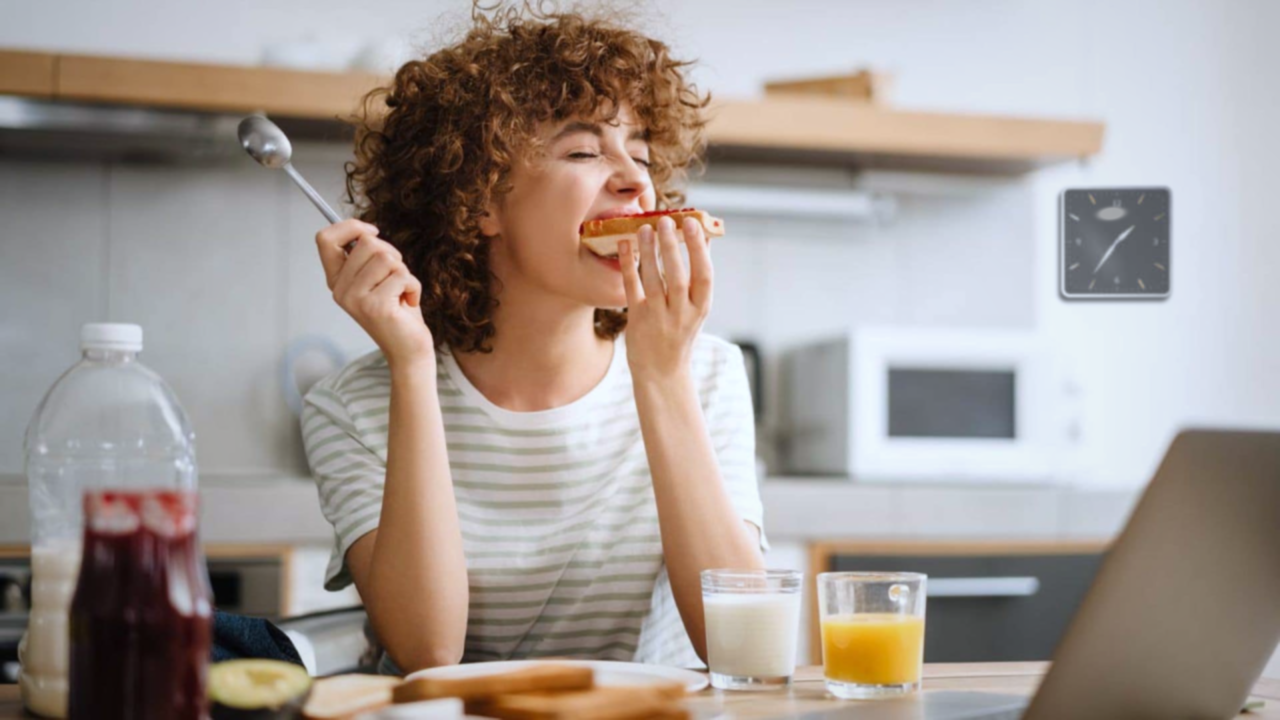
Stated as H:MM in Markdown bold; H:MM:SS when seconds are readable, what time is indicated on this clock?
**1:36**
